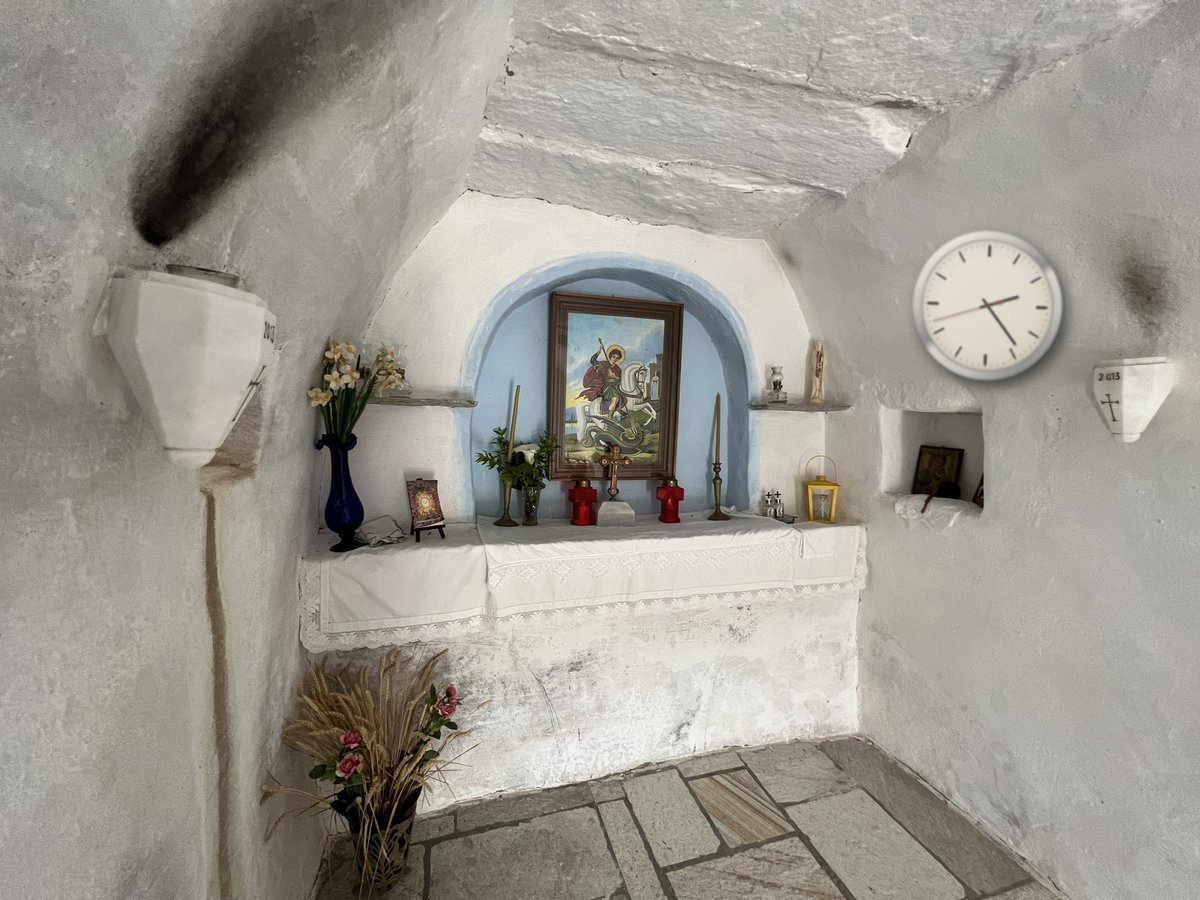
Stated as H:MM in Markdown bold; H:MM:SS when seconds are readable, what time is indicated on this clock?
**2:23:42**
